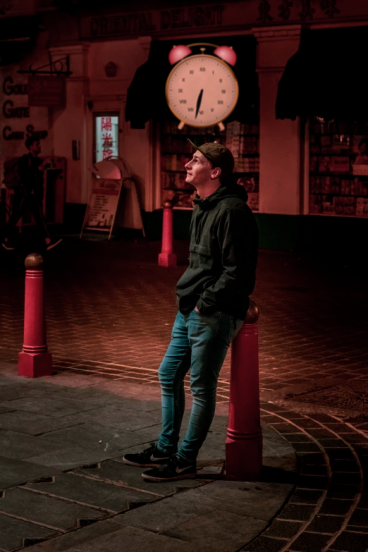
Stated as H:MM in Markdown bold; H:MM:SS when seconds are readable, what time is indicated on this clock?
**6:32**
